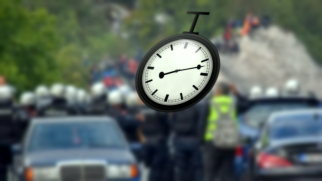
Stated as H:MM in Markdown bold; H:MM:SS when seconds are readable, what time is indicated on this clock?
**8:12**
